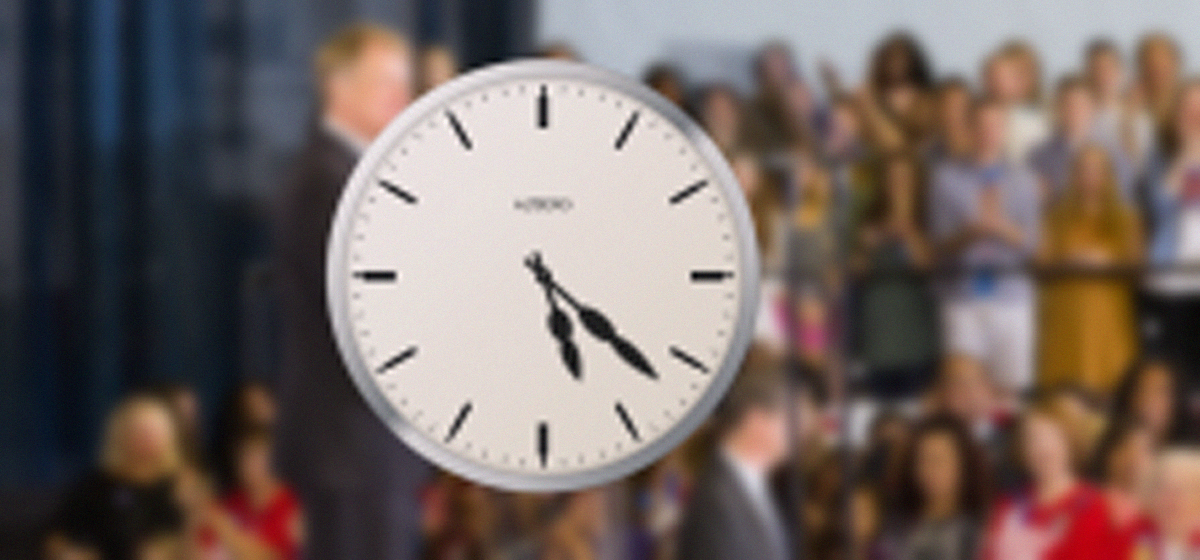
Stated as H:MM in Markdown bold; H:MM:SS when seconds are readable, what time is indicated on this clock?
**5:22**
